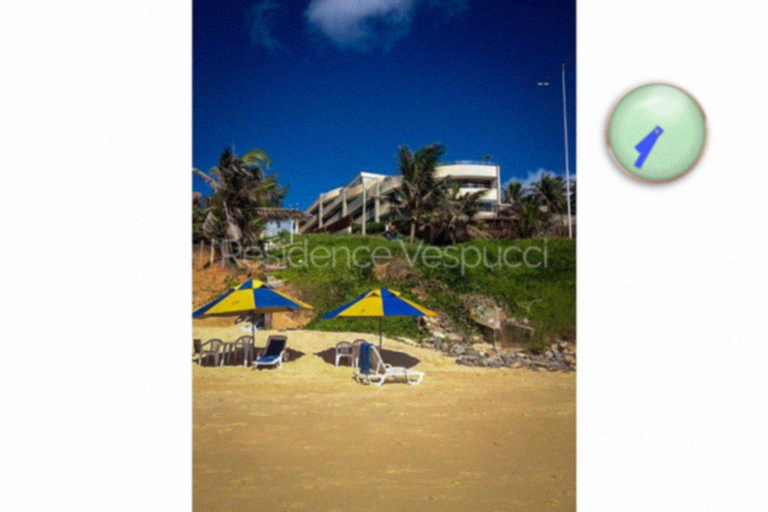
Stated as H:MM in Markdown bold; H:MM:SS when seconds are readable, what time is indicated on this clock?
**7:35**
